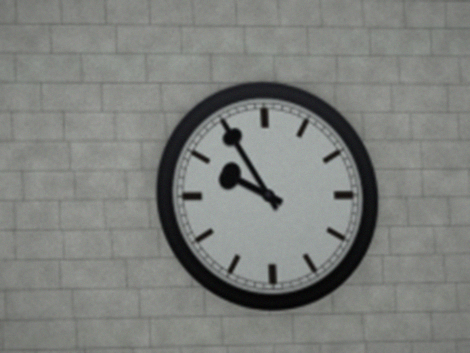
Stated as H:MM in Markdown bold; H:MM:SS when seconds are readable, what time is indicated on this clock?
**9:55**
